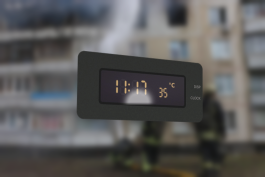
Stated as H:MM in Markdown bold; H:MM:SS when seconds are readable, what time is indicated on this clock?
**11:17**
